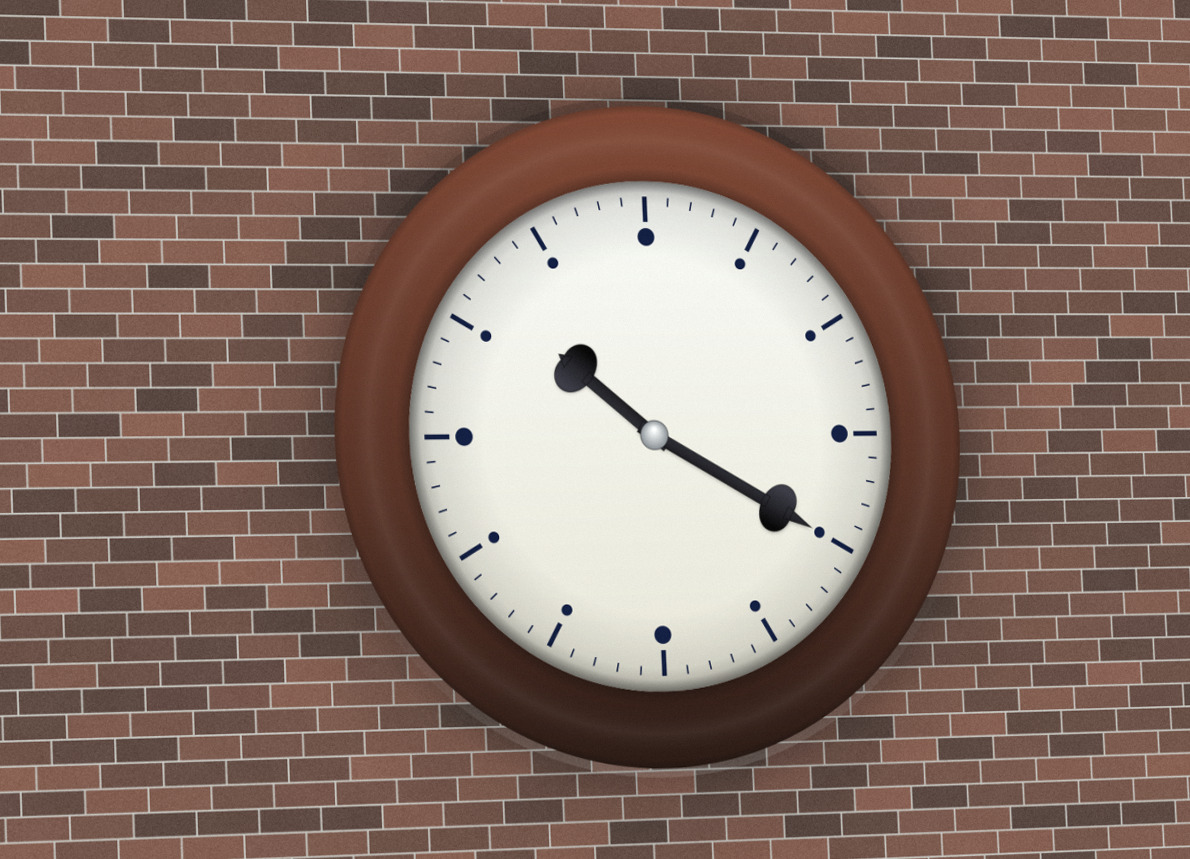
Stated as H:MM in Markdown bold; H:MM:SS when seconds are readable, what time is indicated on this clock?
**10:20**
